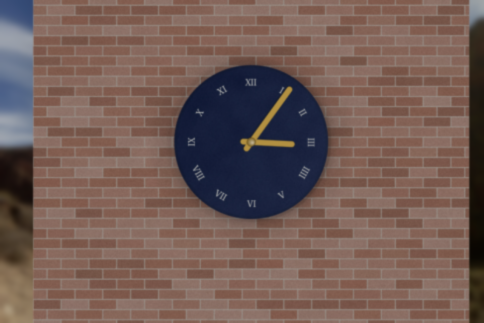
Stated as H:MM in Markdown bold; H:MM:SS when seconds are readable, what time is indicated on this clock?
**3:06**
